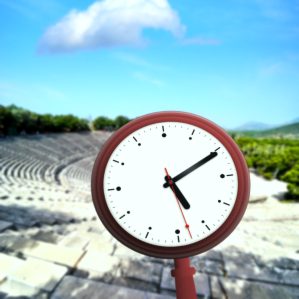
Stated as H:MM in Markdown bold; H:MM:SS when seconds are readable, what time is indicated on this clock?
**5:10:28**
